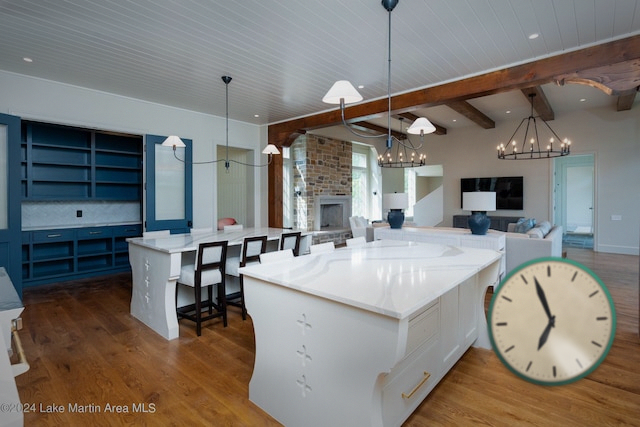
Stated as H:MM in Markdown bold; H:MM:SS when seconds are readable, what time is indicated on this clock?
**6:57**
